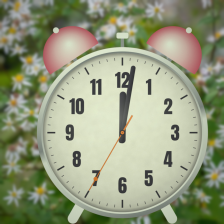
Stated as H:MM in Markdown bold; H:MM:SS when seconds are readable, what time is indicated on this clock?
**12:01:35**
